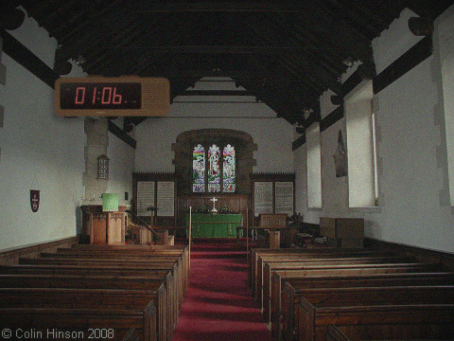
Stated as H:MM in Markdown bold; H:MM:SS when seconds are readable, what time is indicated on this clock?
**1:06**
